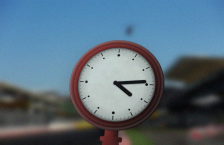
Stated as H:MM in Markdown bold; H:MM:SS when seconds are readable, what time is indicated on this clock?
**4:14**
